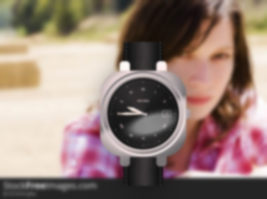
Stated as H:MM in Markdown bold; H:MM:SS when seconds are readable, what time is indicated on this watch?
**9:45**
